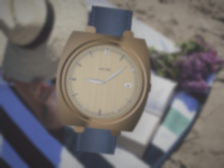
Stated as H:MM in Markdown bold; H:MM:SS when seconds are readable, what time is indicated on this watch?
**9:08**
